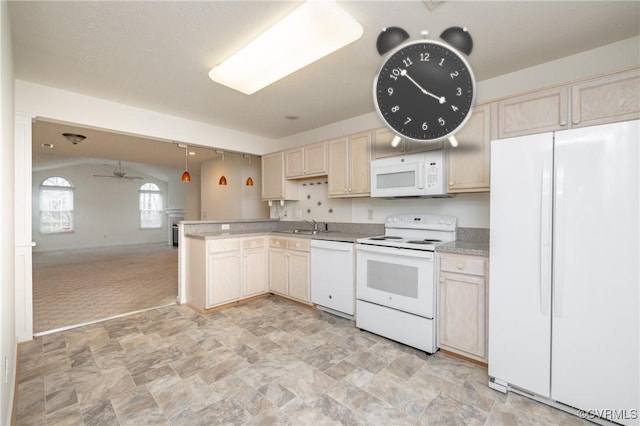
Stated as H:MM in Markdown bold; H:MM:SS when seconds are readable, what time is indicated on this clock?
**3:52**
